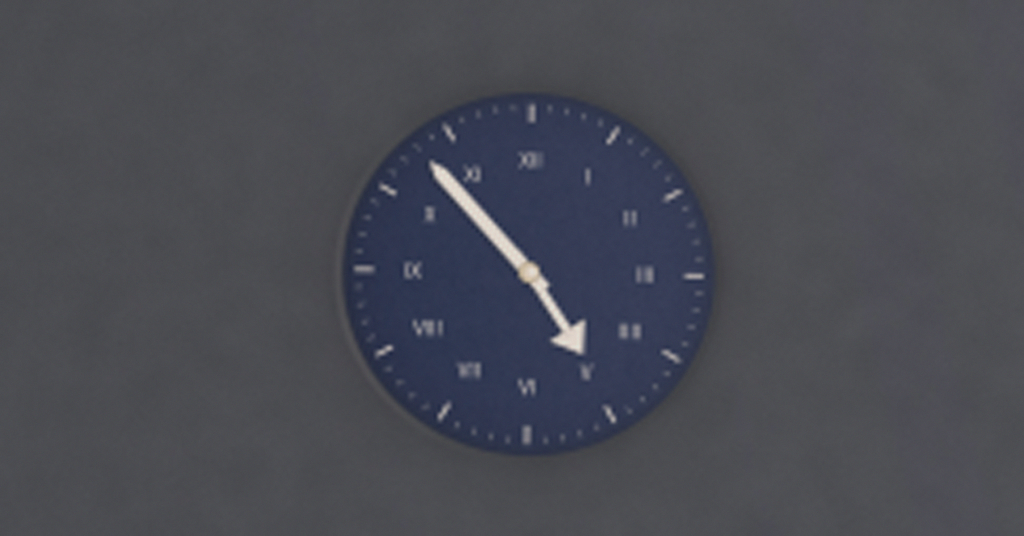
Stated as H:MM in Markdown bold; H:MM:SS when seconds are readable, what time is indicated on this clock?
**4:53**
